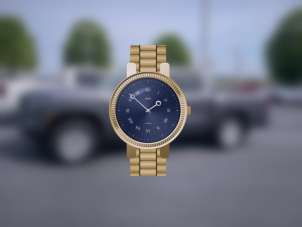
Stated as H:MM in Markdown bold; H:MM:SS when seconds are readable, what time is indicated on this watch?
**1:52**
